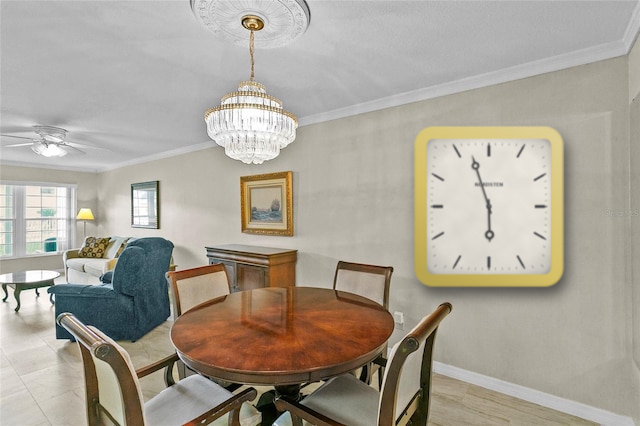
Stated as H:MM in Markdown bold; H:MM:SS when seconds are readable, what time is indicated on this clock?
**5:57**
